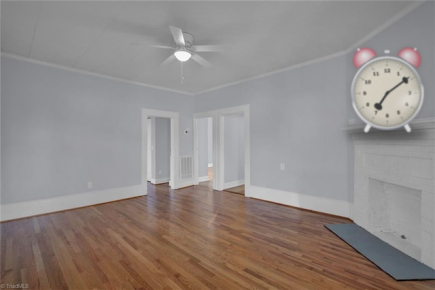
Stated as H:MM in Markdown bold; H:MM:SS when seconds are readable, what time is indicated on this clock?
**7:09**
